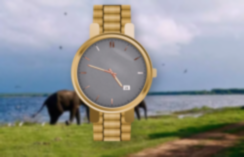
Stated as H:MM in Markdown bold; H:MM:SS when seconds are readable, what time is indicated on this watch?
**4:48**
